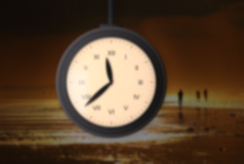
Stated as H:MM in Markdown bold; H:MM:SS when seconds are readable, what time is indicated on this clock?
**11:38**
